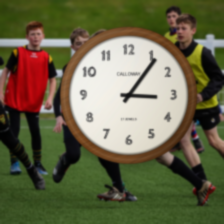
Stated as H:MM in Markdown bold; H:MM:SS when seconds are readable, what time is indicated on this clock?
**3:06**
